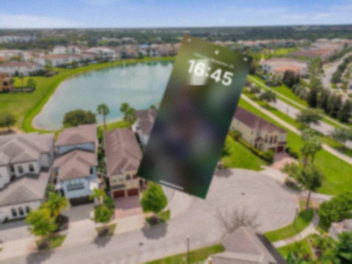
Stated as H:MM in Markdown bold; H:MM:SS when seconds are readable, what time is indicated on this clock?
**16:45**
